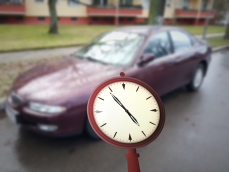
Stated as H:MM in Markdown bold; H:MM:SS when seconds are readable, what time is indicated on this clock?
**4:54**
